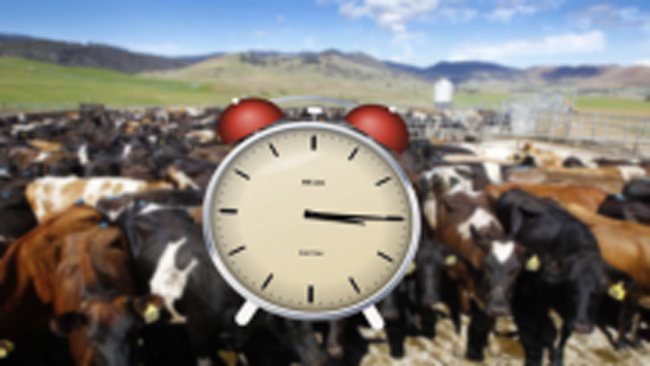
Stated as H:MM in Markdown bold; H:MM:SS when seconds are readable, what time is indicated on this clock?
**3:15**
